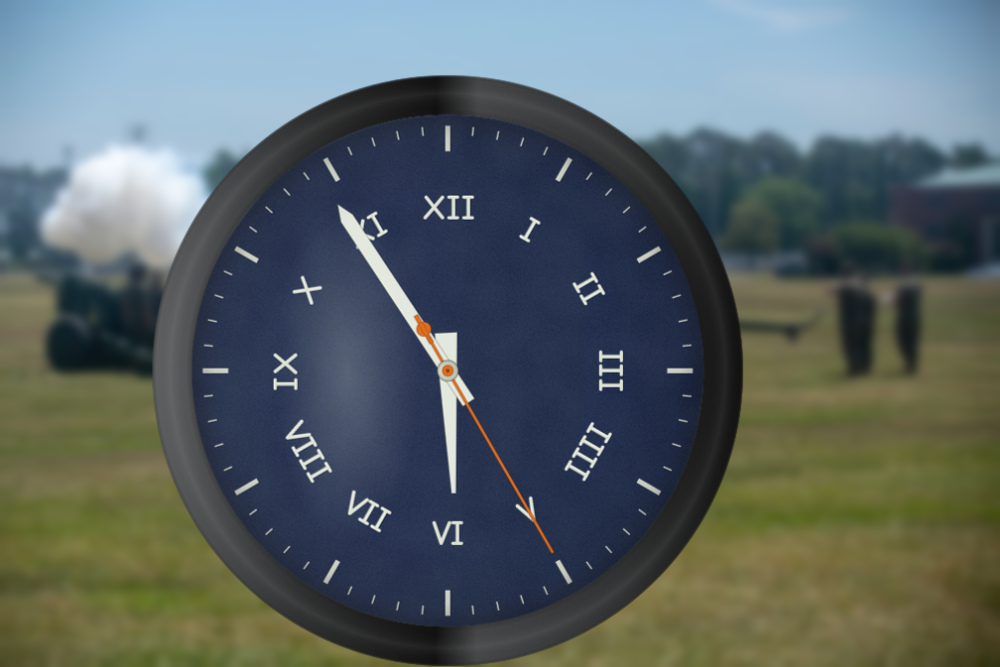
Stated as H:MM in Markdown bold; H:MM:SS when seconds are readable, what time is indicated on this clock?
**5:54:25**
